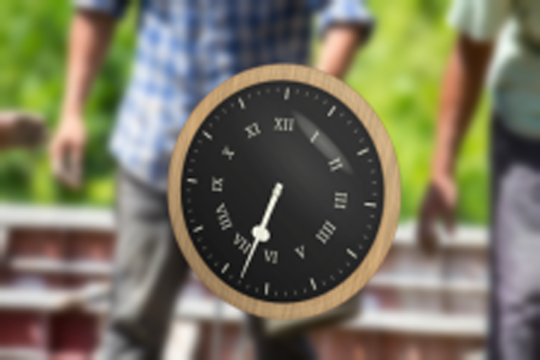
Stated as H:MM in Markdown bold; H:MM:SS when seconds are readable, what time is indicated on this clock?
**6:33**
